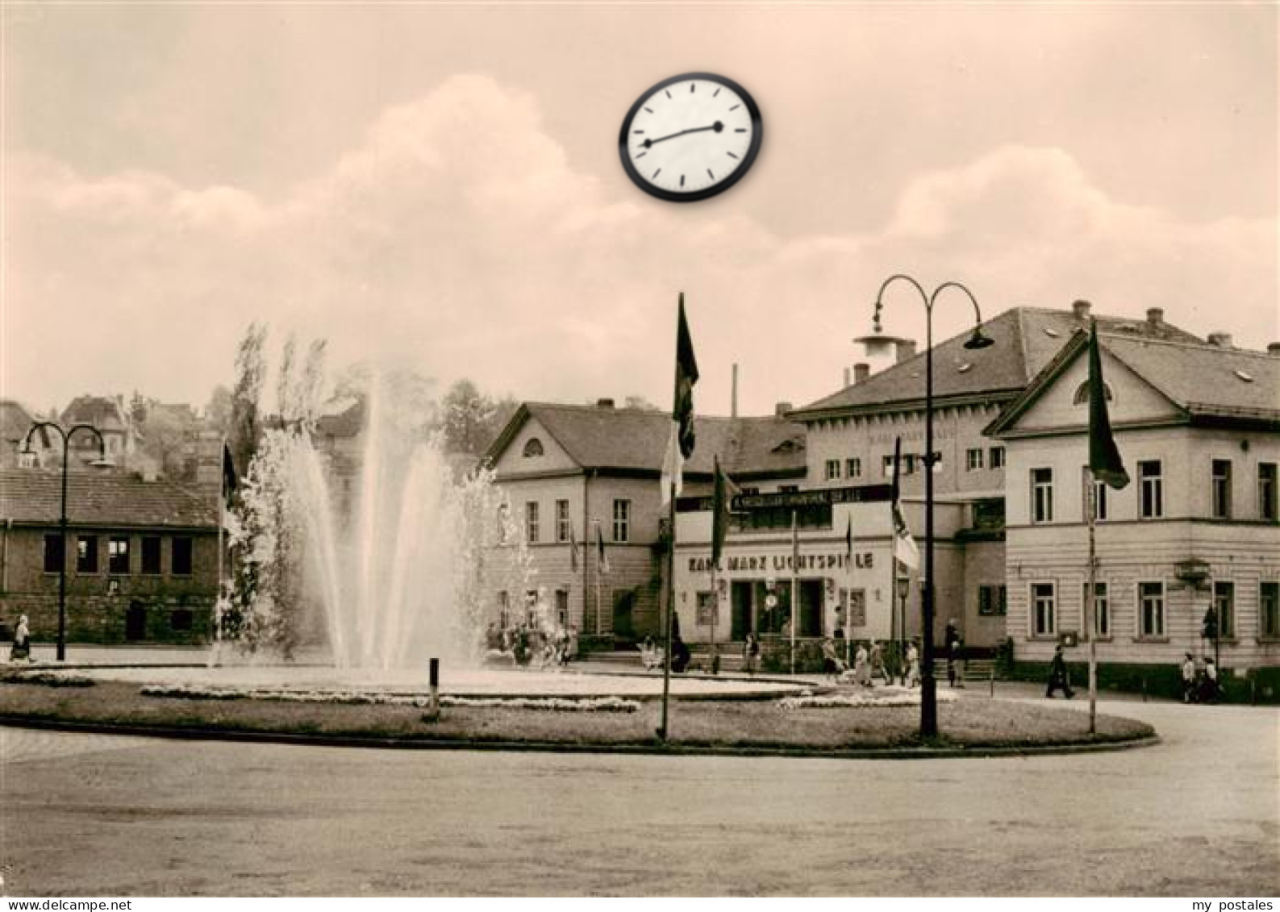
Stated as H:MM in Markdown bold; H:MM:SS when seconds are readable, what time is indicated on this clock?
**2:42**
